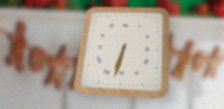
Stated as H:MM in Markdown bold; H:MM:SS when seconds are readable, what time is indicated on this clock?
**6:32**
